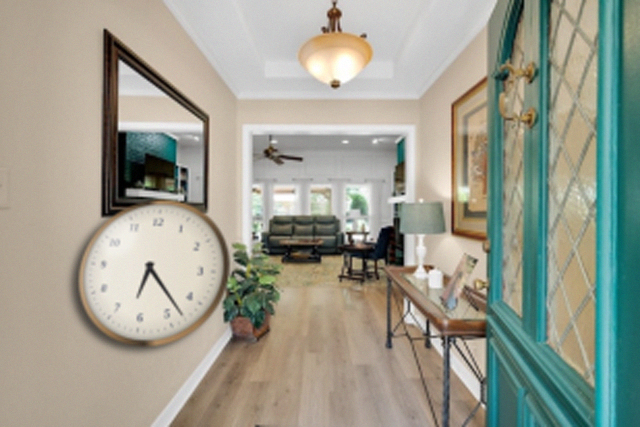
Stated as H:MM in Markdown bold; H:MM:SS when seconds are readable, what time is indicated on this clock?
**6:23**
